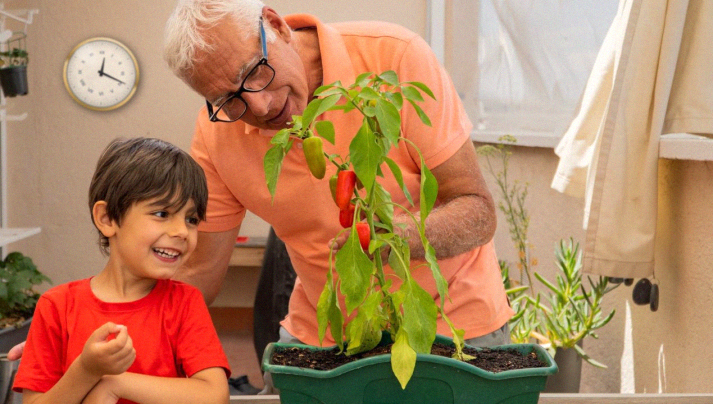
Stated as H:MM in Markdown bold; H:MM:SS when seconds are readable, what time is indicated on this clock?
**12:19**
